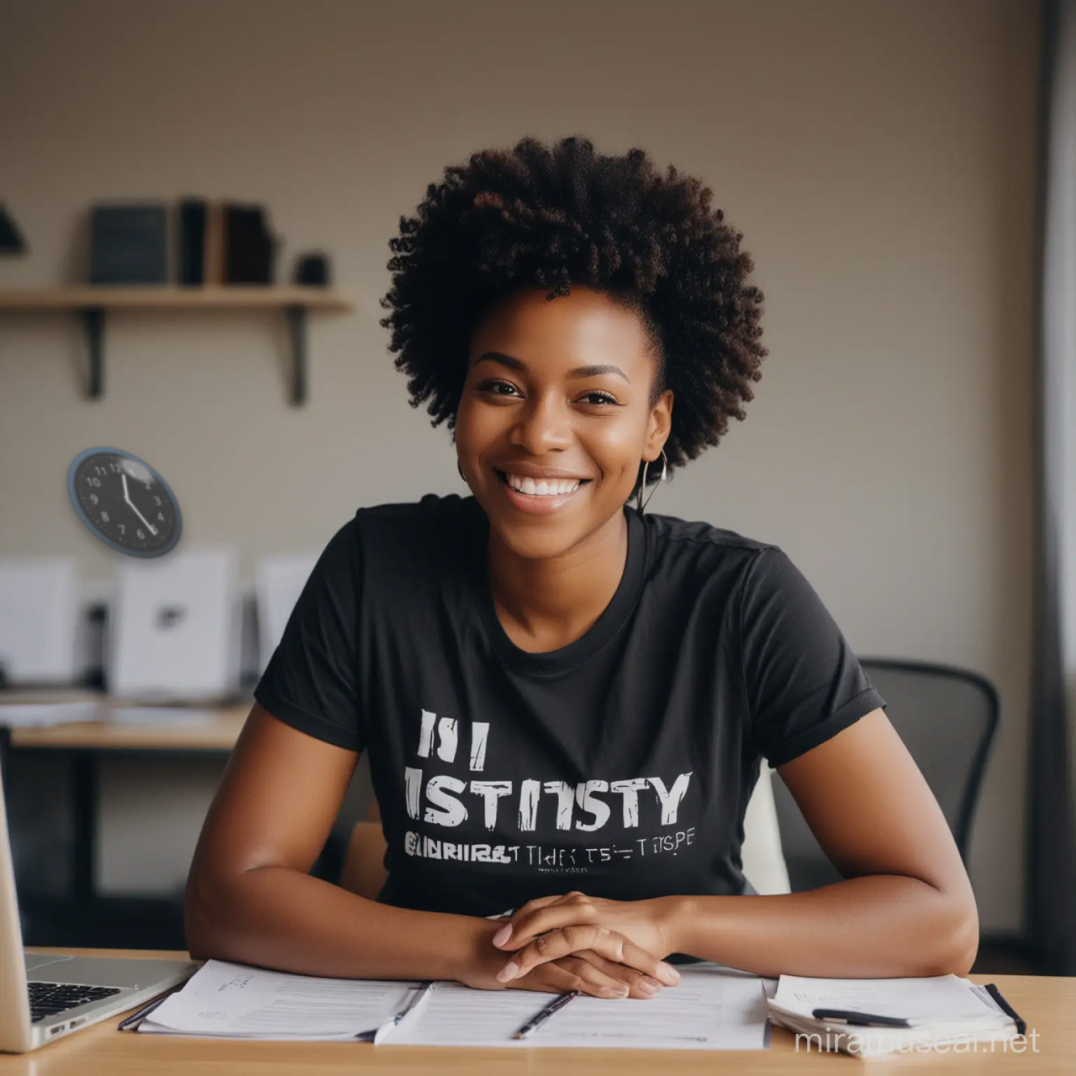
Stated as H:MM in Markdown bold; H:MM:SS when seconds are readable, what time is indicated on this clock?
**12:26**
